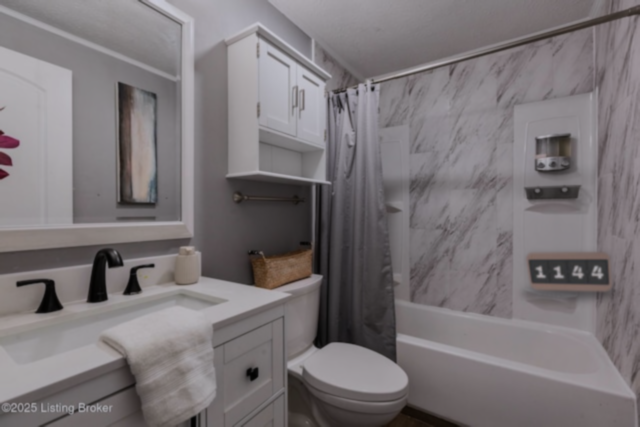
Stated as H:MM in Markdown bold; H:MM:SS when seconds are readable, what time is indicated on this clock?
**11:44**
